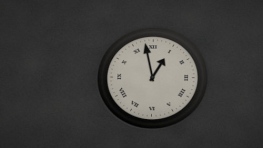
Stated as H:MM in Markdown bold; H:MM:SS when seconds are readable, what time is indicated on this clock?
**12:58**
